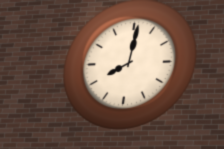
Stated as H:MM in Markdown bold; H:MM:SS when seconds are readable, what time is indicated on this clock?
**8:01**
